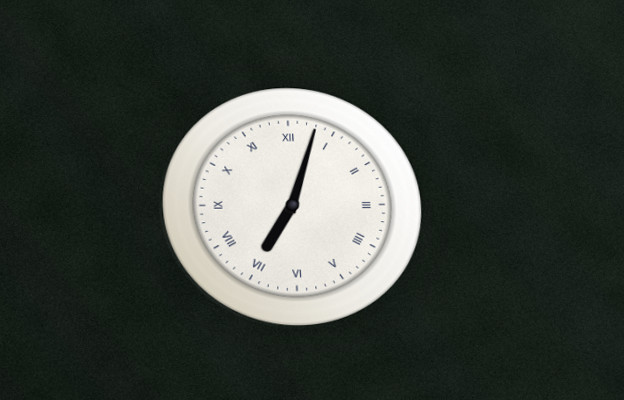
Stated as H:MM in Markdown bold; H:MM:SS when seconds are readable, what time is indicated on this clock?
**7:03**
